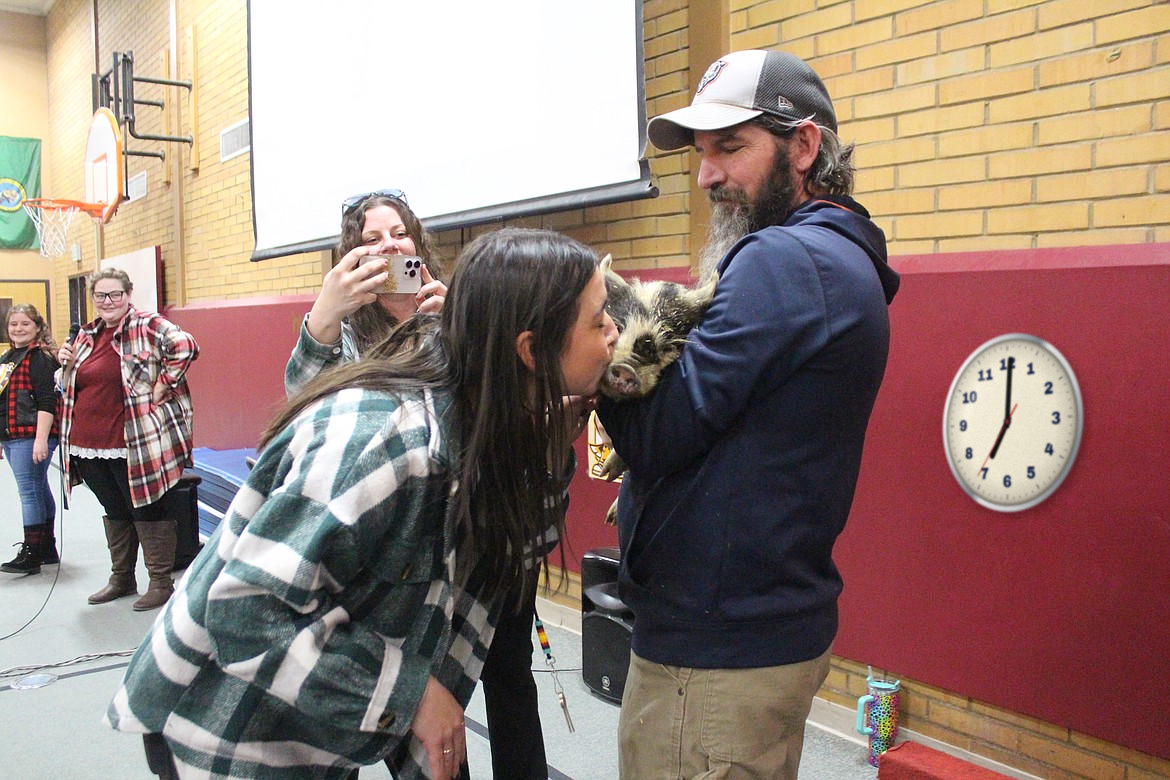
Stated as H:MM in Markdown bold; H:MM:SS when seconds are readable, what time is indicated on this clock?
**7:00:36**
